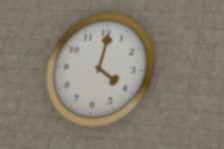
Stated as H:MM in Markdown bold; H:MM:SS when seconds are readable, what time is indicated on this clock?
**4:01**
